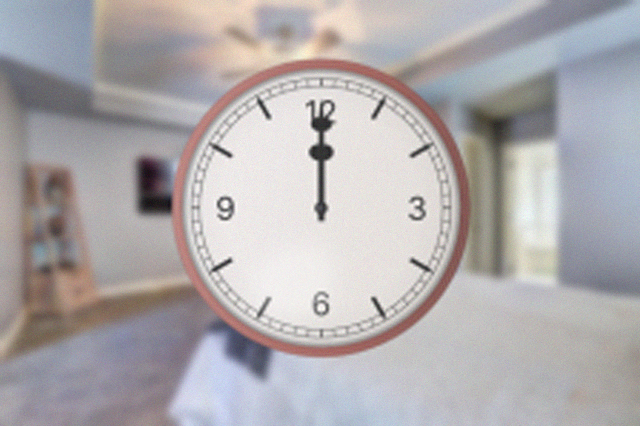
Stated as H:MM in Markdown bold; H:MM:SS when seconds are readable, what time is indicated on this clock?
**12:00**
